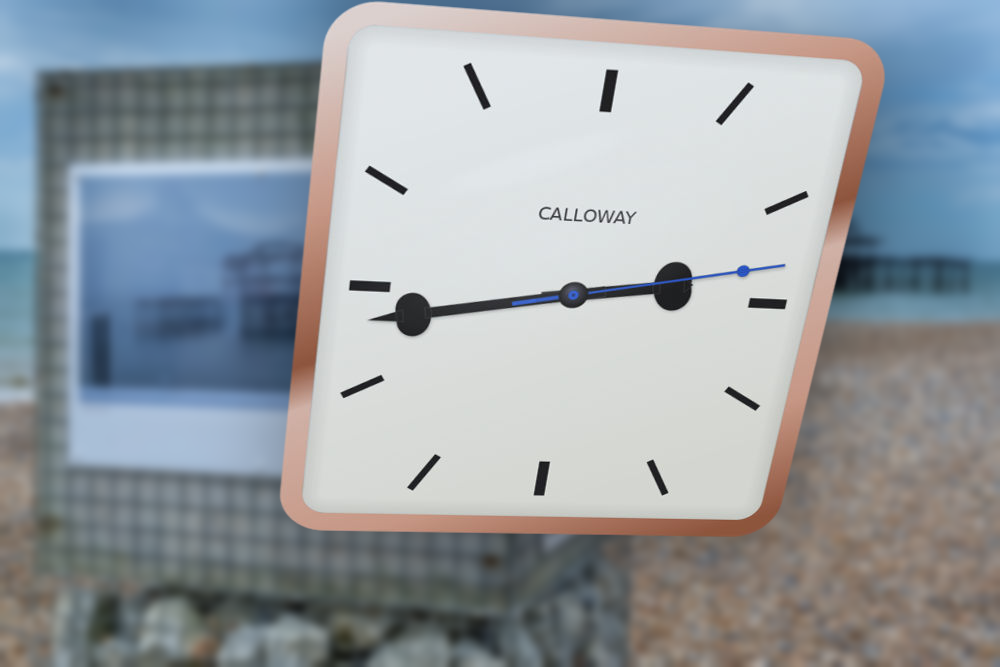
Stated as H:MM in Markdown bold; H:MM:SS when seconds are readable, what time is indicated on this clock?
**2:43:13**
